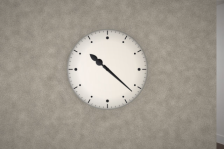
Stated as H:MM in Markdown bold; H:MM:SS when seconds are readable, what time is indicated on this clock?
**10:22**
